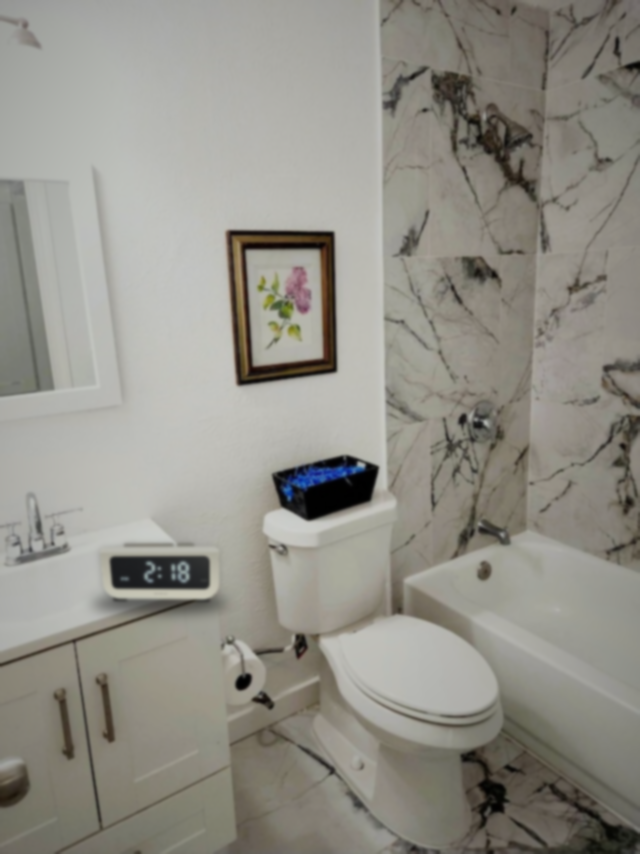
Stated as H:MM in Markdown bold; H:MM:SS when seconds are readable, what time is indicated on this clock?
**2:18**
